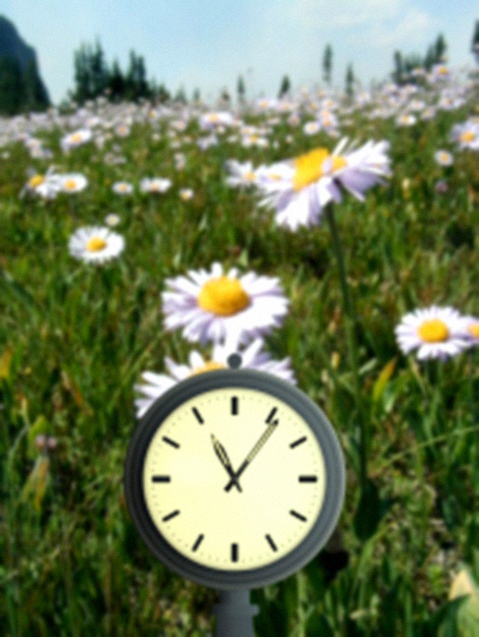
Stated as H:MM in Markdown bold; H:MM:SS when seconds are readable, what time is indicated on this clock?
**11:06**
